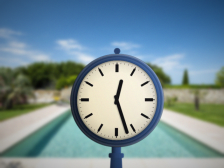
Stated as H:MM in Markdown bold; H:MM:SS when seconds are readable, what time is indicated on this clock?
**12:27**
